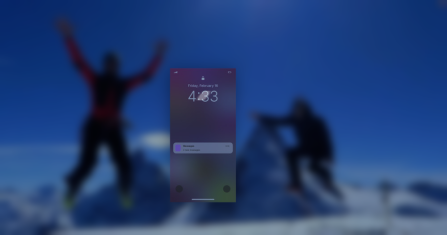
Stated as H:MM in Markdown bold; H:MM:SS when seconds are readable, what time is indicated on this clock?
**4:33**
